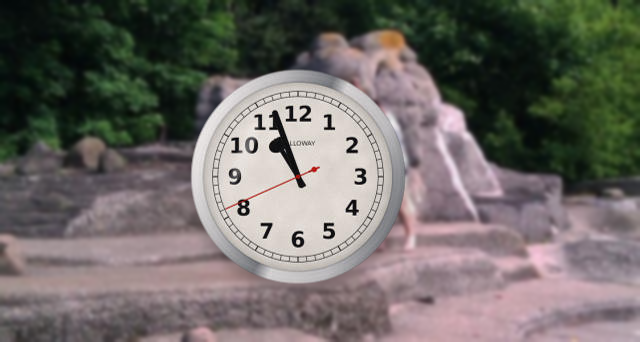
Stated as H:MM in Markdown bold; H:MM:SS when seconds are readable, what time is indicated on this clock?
**10:56:41**
